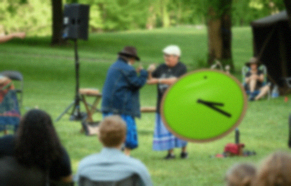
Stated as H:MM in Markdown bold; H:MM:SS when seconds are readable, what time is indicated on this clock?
**3:20**
